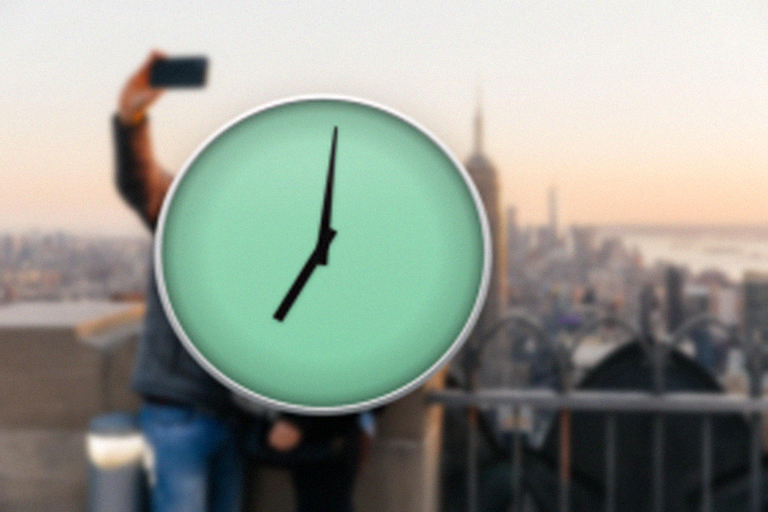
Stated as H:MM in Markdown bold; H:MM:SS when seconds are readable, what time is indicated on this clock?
**7:01**
